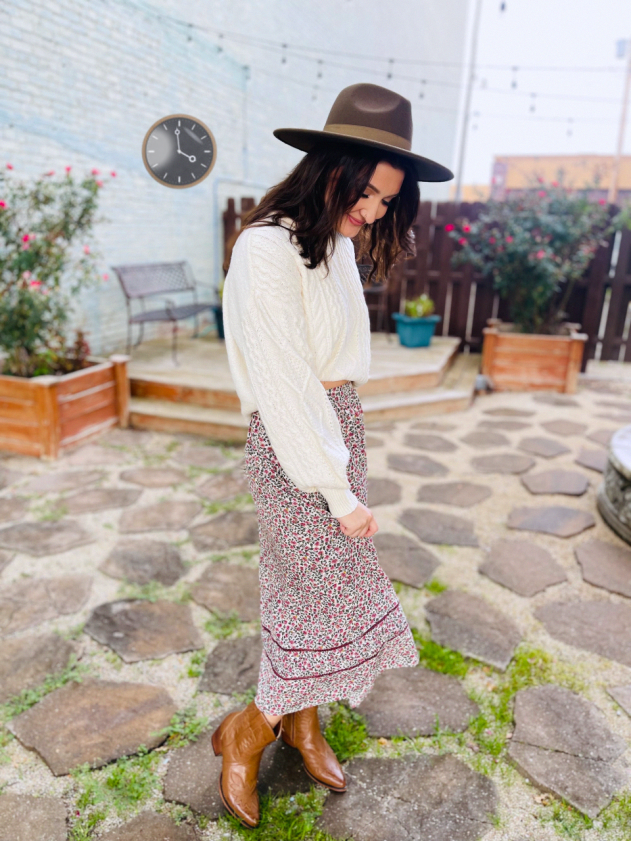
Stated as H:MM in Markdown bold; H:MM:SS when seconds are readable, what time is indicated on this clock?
**3:59**
